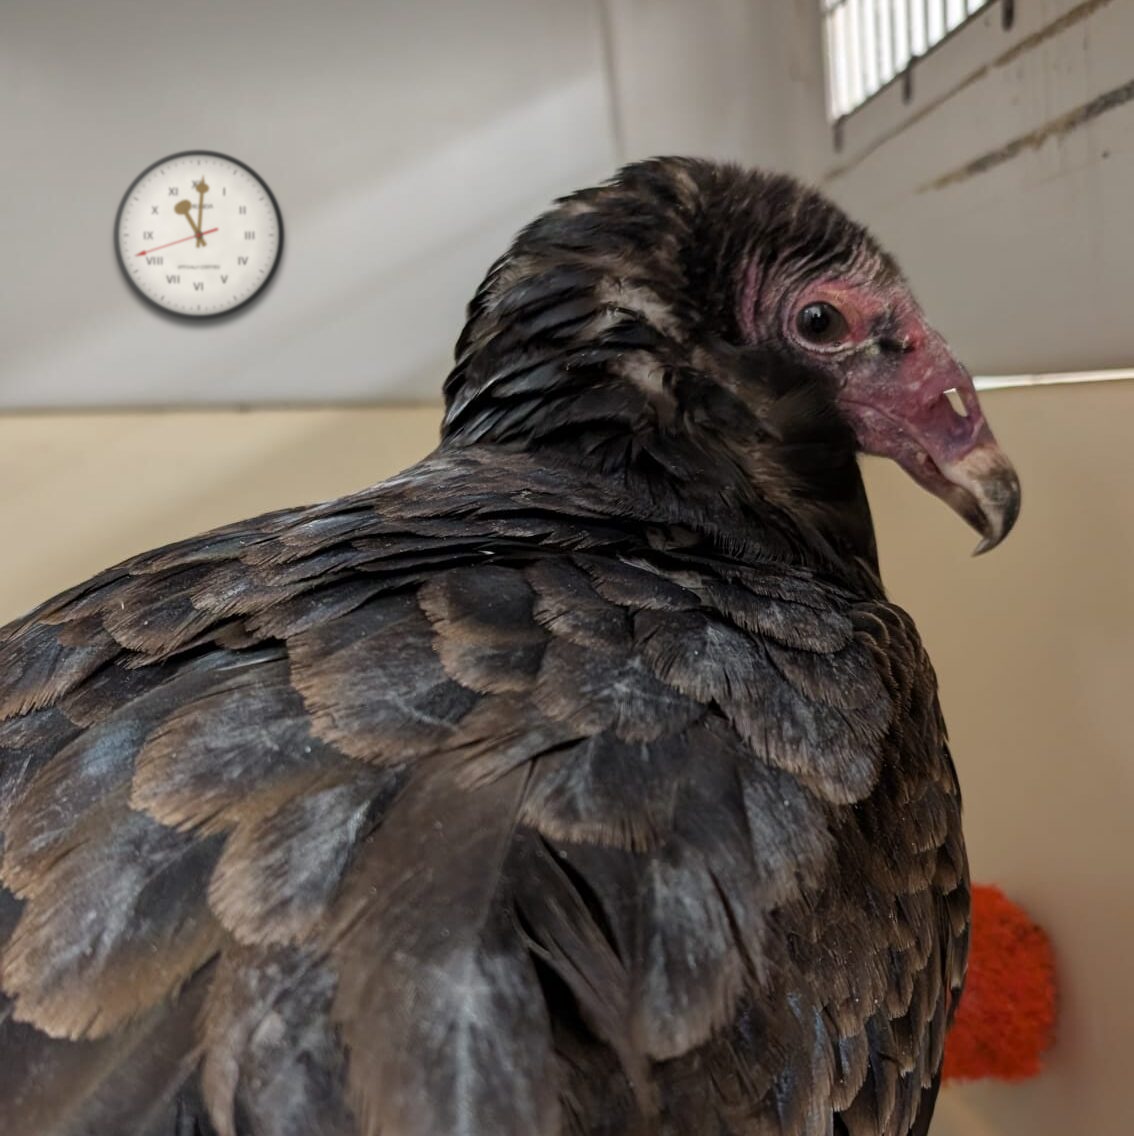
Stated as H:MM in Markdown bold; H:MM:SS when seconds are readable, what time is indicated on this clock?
**11:00:42**
